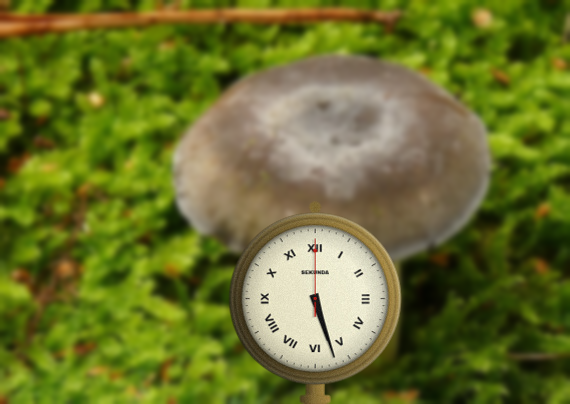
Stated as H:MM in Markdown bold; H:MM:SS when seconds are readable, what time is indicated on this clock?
**5:27:00**
